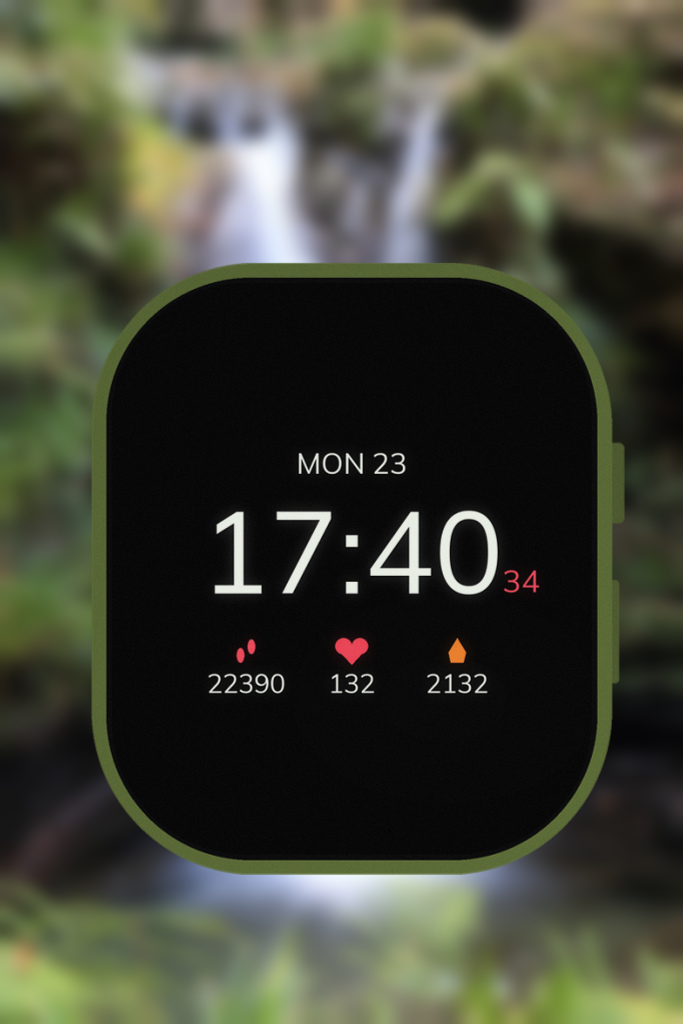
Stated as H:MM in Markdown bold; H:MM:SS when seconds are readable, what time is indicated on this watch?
**17:40:34**
